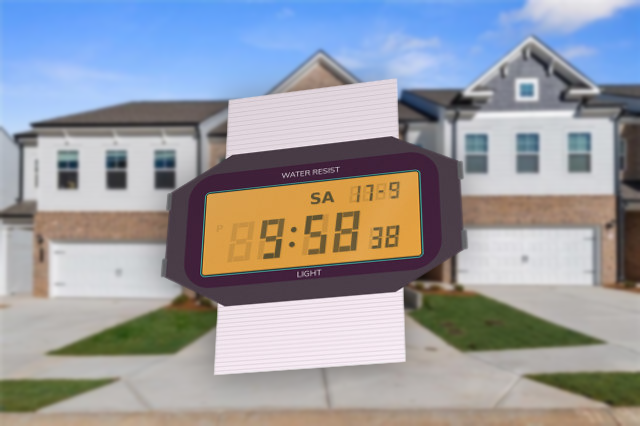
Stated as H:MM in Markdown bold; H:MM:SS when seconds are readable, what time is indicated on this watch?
**9:58:38**
